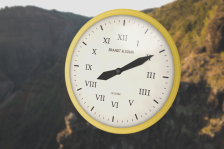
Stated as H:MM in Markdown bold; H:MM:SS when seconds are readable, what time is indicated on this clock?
**8:10**
